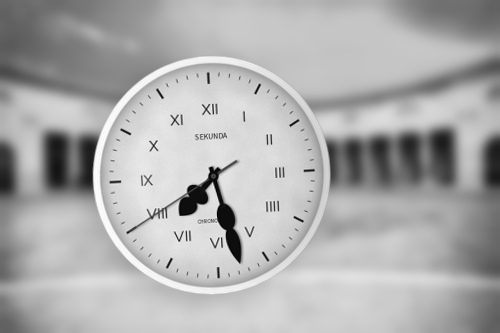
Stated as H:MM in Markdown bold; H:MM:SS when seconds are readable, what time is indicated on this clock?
**7:27:40**
